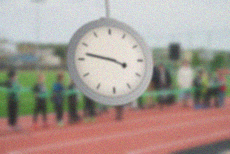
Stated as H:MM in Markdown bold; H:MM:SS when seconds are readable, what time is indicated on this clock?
**3:47**
